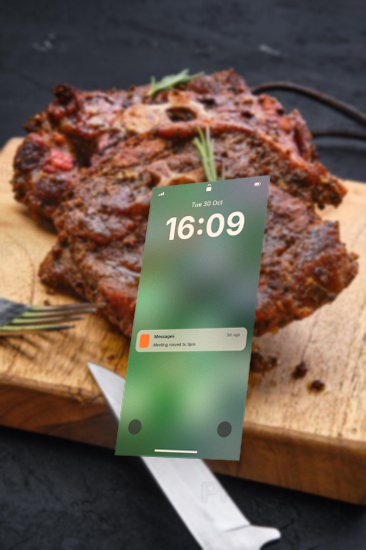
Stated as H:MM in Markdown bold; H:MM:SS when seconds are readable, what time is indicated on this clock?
**16:09**
